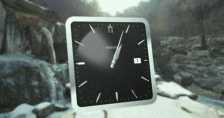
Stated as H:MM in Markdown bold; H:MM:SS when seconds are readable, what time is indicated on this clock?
**1:04**
